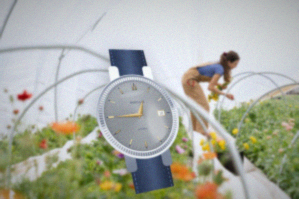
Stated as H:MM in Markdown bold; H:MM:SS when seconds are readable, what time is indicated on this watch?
**12:45**
